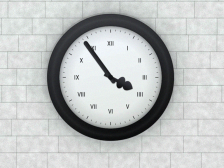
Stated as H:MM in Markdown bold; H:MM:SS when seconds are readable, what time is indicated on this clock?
**3:54**
